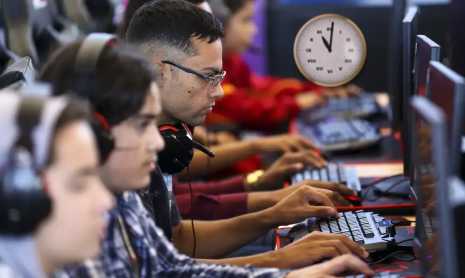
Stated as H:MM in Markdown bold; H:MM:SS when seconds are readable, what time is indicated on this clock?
**11:01**
